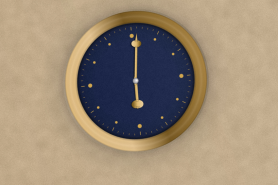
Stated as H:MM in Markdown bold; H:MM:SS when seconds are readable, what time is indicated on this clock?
**6:01**
